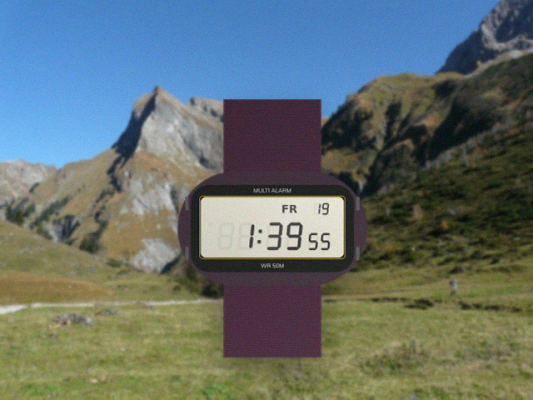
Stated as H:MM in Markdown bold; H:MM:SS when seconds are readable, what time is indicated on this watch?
**1:39:55**
